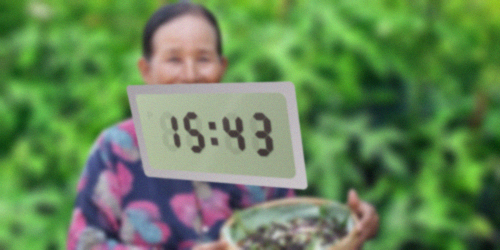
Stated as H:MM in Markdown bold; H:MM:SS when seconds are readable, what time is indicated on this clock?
**15:43**
